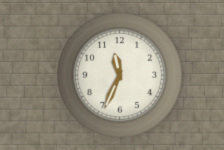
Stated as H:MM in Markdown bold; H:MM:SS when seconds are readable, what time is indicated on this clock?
**11:34**
